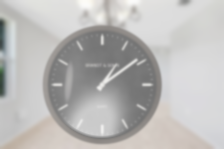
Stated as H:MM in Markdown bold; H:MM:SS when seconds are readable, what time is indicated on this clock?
**1:09**
